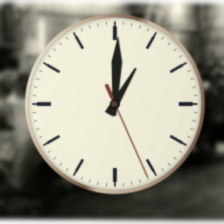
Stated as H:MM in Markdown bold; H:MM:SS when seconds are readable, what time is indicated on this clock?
**1:00:26**
